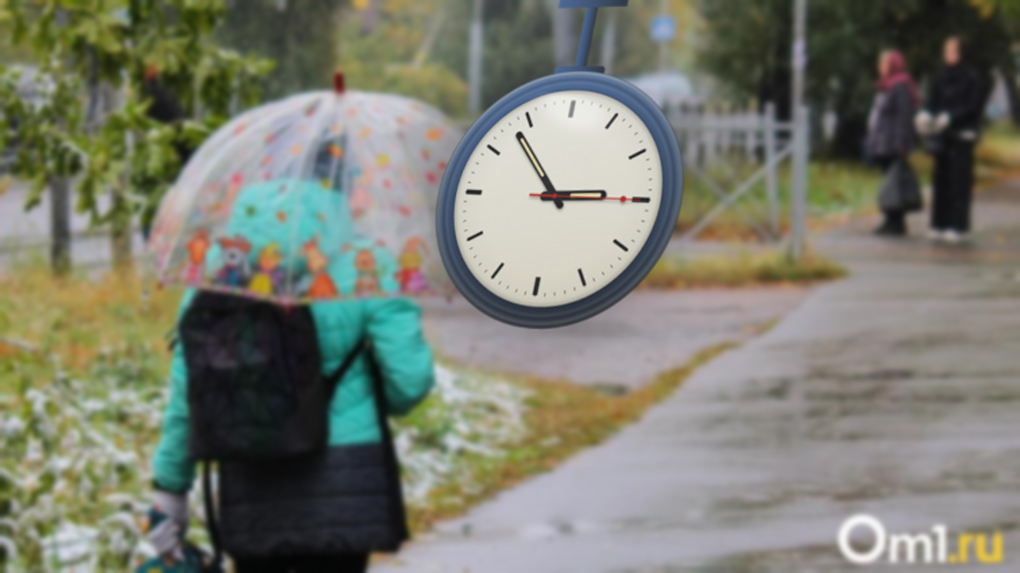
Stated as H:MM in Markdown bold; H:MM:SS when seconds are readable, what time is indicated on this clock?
**2:53:15**
